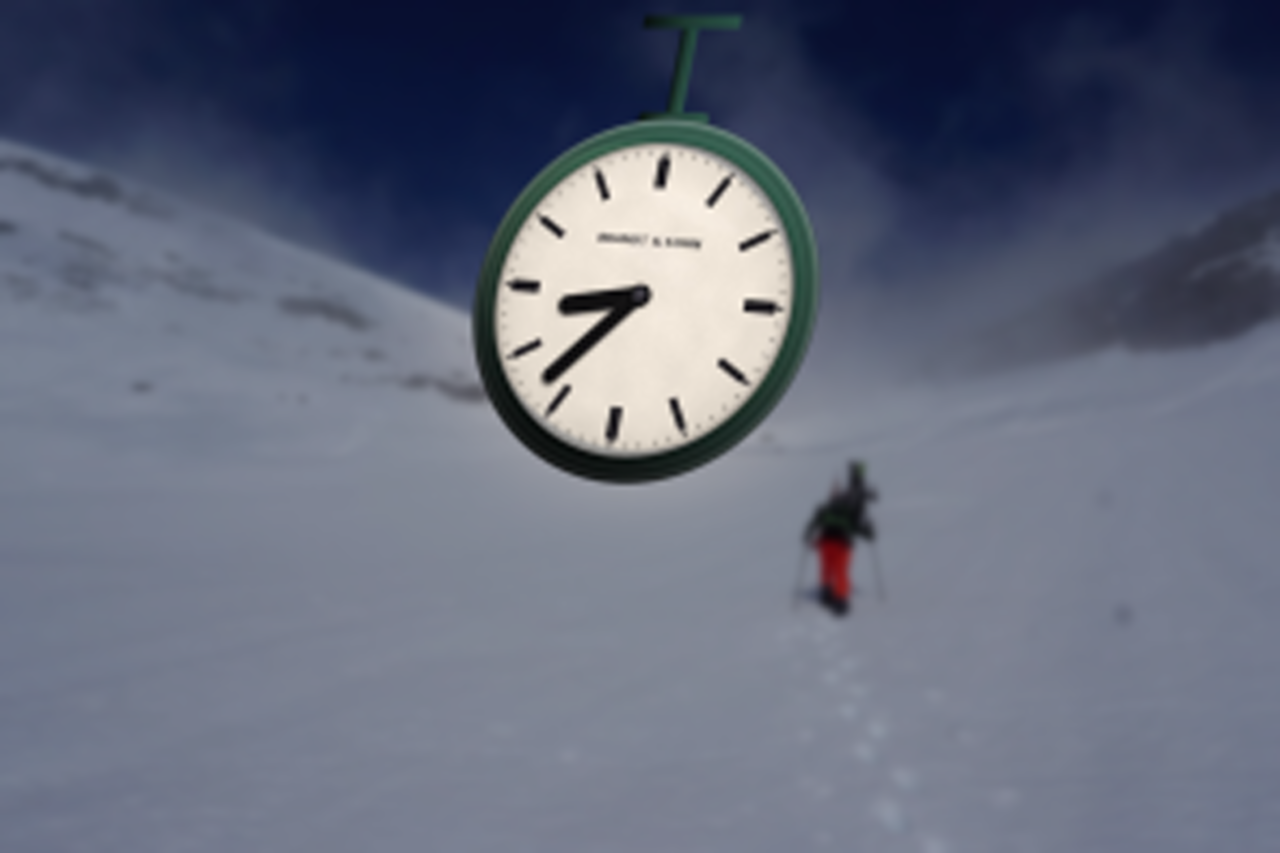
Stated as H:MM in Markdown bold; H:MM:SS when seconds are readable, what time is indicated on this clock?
**8:37**
